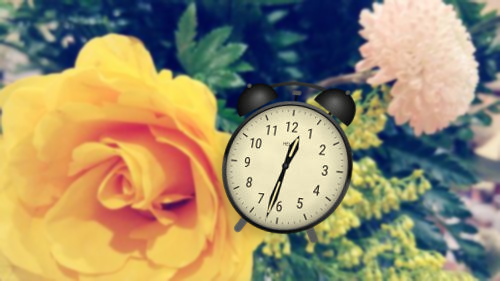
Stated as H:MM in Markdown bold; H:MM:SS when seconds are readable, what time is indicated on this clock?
**12:32**
